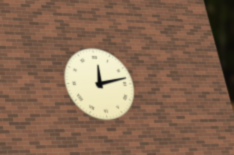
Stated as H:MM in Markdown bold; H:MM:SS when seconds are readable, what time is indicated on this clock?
**12:13**
